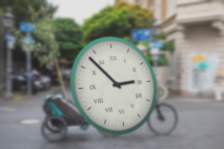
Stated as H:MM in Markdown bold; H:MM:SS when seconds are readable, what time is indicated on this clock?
**2:53**
